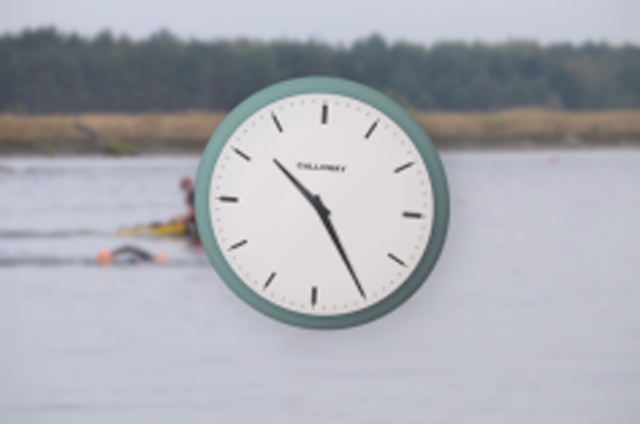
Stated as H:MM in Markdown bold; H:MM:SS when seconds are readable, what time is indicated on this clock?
**10:25**
